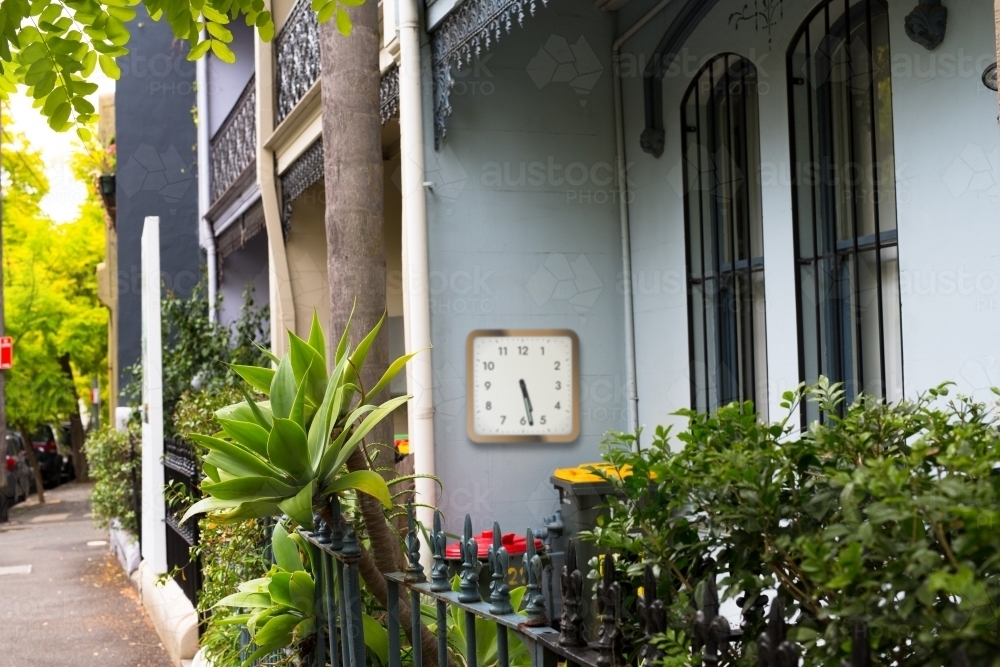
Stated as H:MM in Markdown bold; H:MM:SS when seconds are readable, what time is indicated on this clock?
**5:28**
